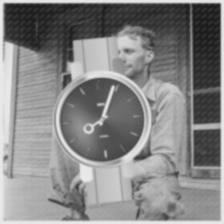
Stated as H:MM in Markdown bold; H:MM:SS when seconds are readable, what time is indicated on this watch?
**8:04**
